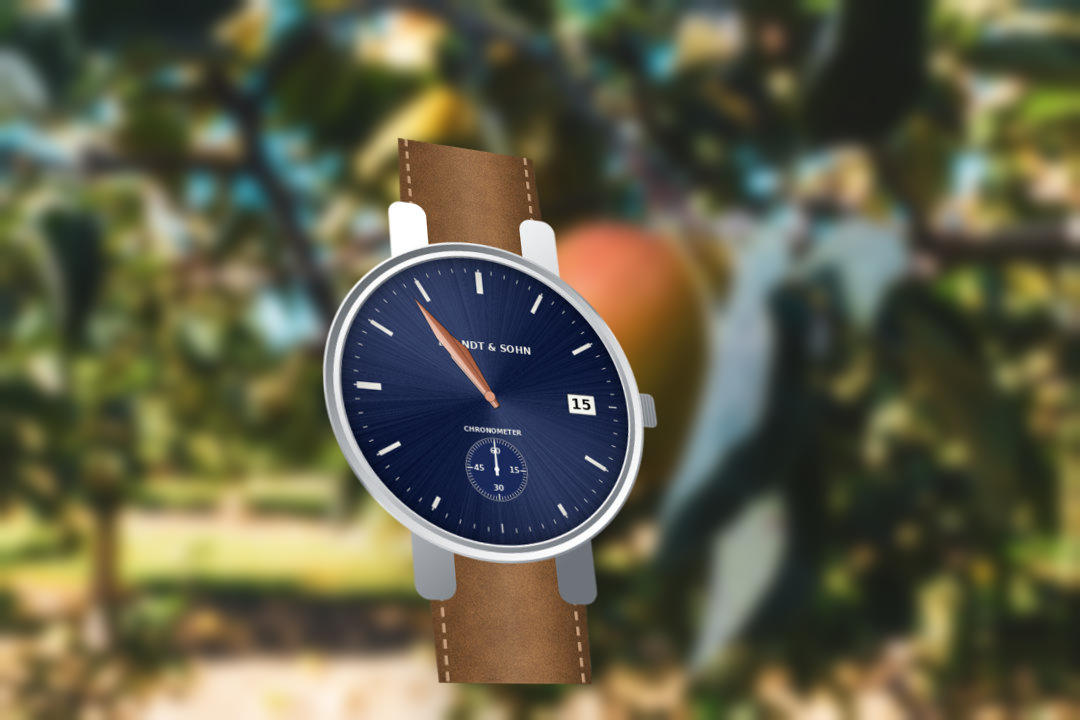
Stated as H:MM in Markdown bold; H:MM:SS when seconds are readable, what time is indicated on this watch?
**10:54**
